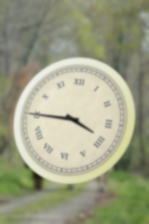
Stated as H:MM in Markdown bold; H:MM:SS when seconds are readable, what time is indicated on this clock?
**3:45**
